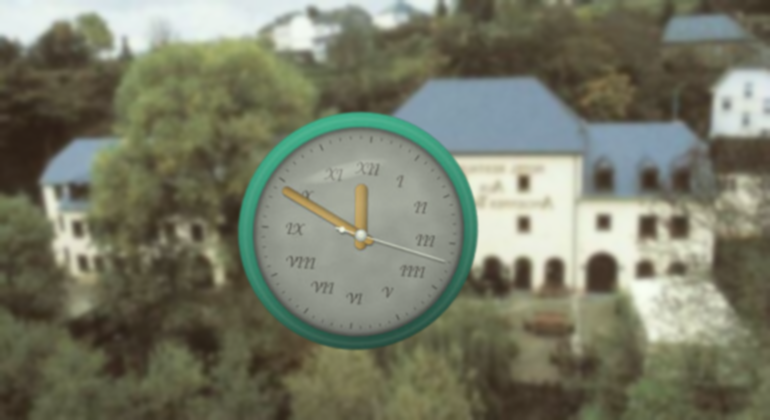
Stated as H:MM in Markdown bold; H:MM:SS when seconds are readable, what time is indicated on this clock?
**11:49:17**
